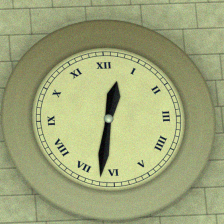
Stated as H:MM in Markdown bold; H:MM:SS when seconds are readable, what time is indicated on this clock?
**12:32**
